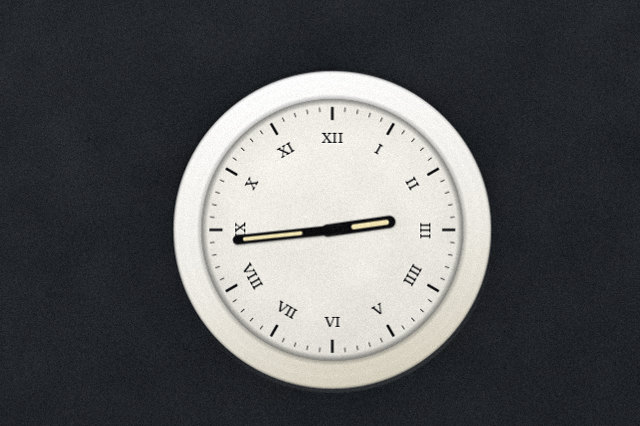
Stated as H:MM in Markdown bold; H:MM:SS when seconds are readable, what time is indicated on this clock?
**2:44**
